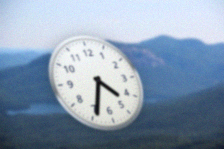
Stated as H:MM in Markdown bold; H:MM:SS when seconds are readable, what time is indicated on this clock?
**4:34**
